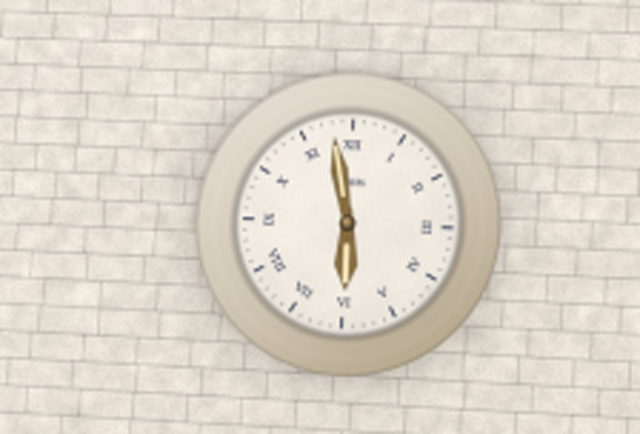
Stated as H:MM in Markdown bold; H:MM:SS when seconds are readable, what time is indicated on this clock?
**5:58**
